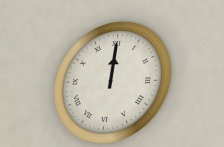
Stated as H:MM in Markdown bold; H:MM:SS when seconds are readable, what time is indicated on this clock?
**12:00**
